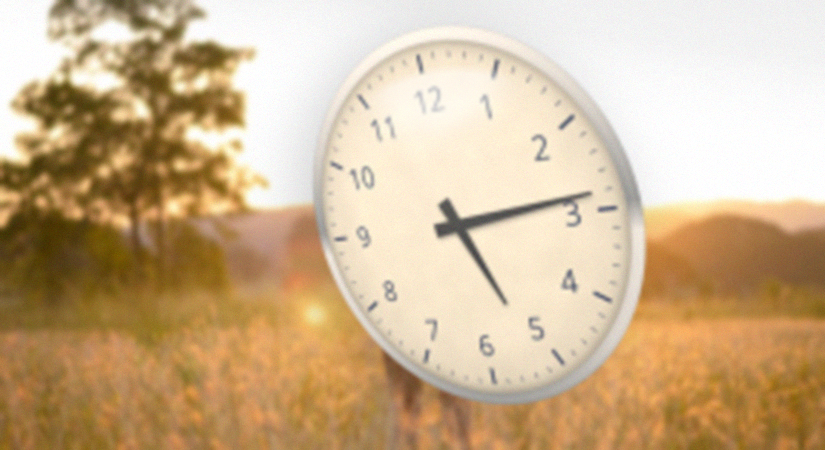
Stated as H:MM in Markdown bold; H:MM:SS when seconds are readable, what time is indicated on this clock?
**5:14**
